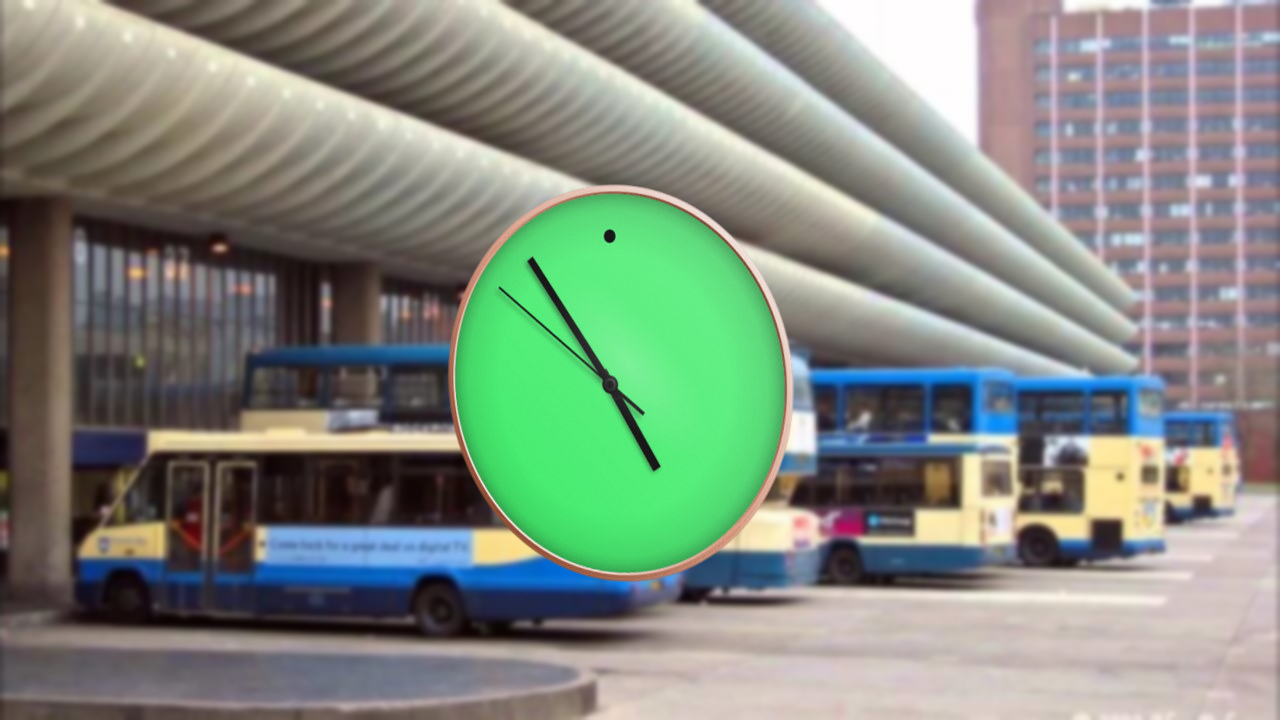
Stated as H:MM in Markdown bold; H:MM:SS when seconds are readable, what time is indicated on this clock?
**4:53:51**
